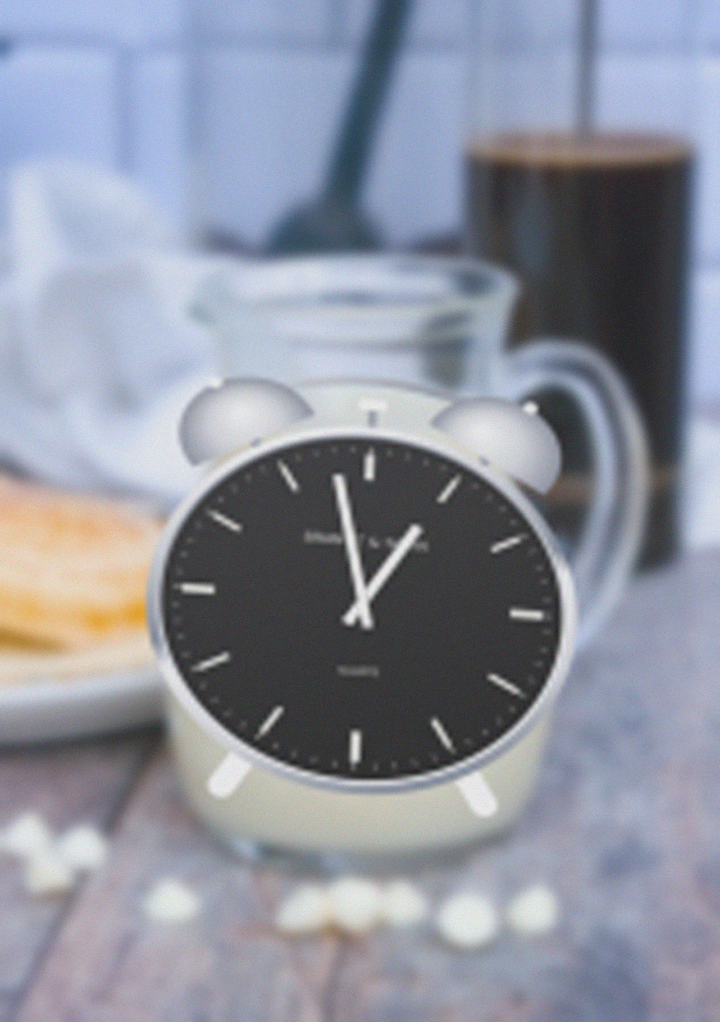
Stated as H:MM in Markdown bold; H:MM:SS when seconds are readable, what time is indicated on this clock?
**12:58**
